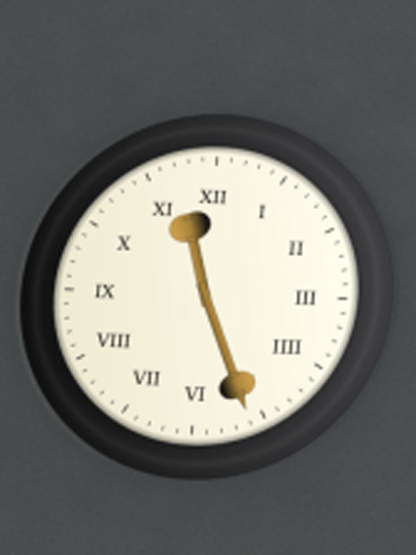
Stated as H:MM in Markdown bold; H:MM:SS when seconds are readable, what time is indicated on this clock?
**11:26**
